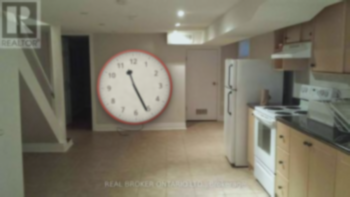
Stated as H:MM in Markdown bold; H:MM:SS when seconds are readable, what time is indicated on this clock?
**11:26**
